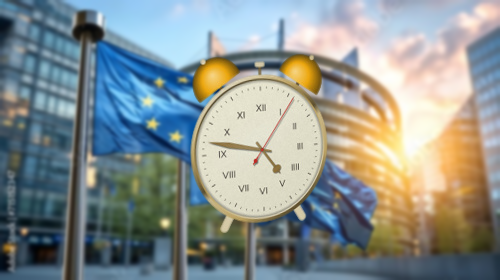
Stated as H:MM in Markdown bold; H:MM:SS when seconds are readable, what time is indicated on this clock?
**4:47:06**
